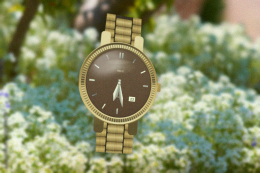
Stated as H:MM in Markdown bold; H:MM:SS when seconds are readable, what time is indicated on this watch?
**6:28**
